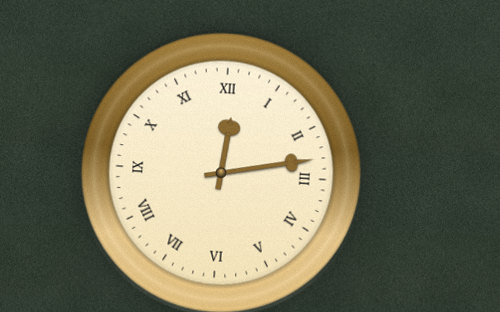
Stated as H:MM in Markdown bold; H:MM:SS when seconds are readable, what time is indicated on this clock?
**12:13**
